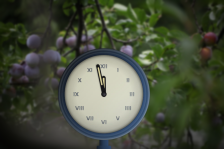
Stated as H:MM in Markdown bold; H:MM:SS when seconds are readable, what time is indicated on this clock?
**11:58**
